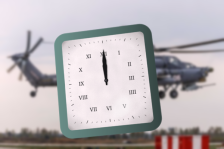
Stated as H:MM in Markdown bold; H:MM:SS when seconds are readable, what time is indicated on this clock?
**12:00**
